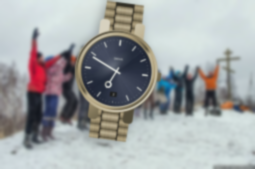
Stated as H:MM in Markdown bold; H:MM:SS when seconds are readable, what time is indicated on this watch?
**6:49**
